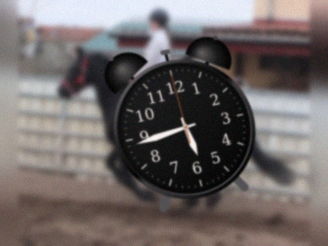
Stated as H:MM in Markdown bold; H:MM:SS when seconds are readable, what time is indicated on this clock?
**5:44:00**
